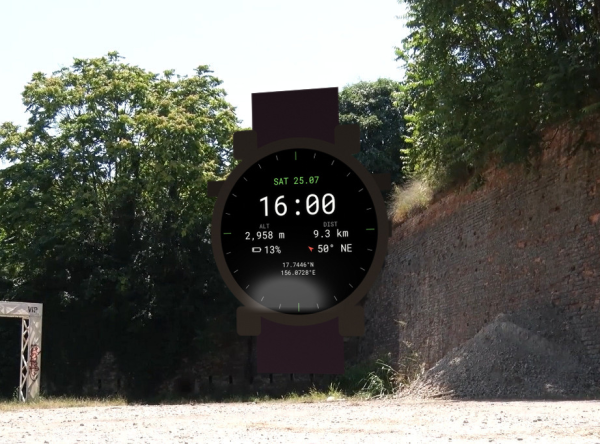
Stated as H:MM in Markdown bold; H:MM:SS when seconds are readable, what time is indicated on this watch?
**16:00**
